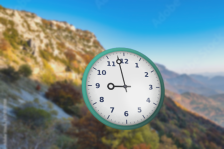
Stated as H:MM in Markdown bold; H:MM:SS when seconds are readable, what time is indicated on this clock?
**8:58**
